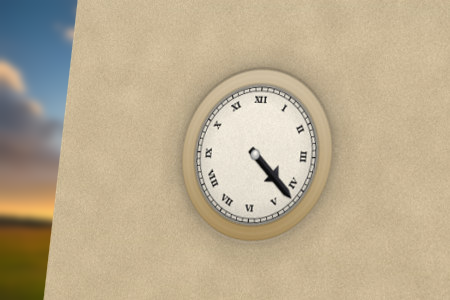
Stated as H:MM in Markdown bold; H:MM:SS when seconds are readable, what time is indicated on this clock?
**4:22**
